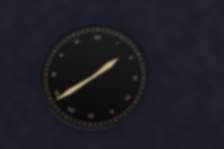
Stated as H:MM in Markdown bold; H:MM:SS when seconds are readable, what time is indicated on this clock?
**1:39**
